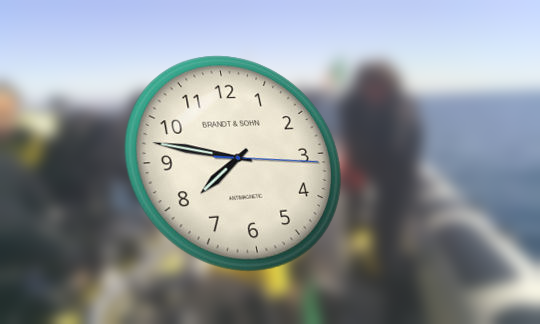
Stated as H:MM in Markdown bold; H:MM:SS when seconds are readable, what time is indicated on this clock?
**7:47:16**
